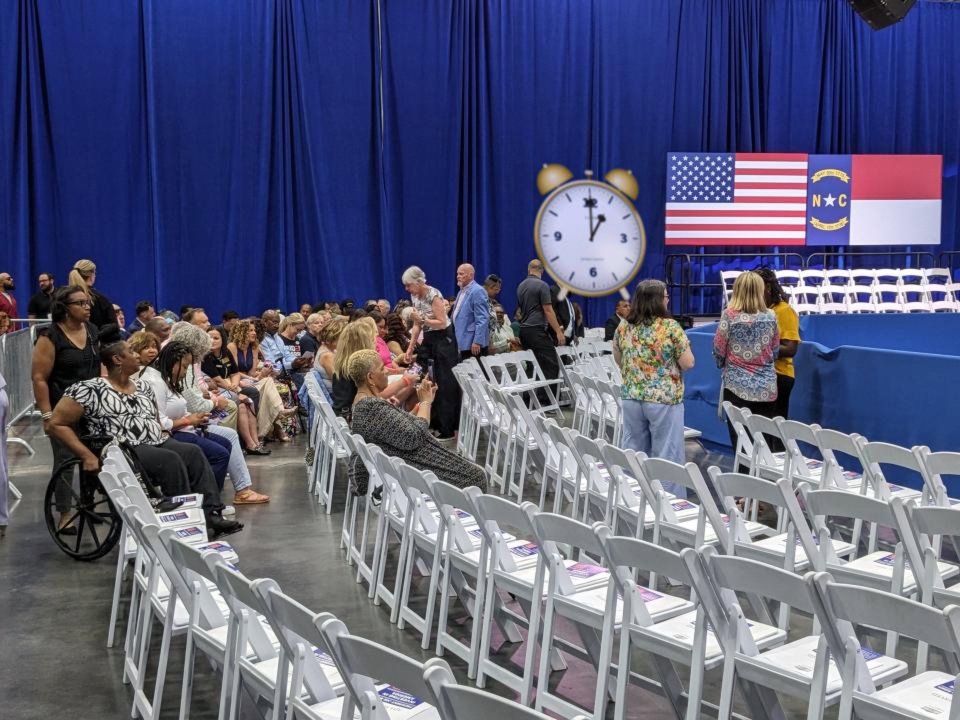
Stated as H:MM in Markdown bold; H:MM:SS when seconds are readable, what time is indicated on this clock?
**1:00**
